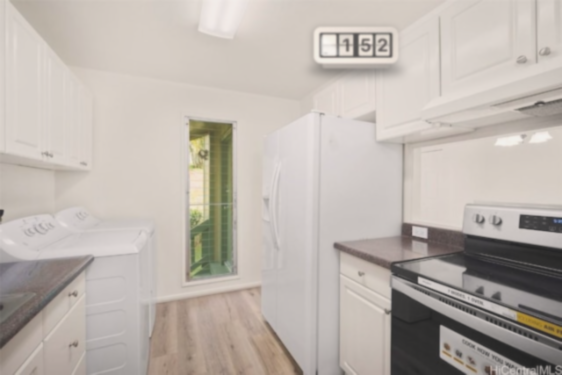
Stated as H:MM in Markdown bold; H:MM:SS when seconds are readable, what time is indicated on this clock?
**1:52**
